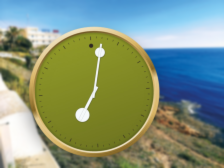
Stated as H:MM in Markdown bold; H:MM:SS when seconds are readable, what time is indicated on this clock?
**7:02**
